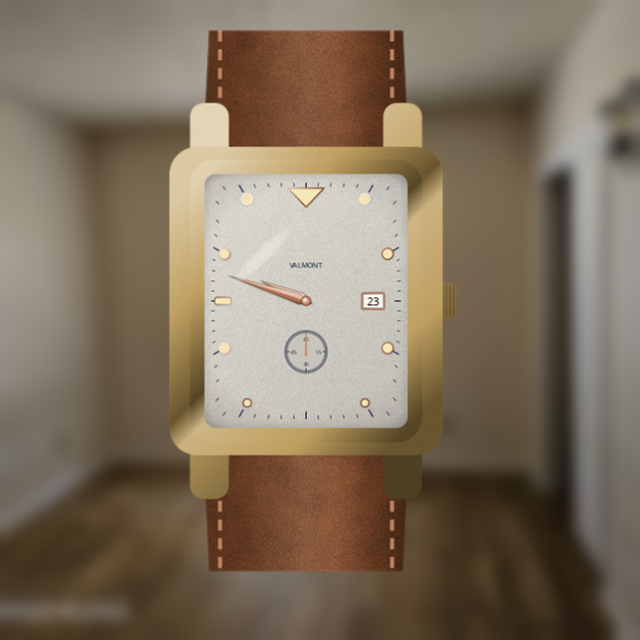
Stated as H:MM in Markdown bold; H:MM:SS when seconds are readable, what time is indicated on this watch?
**9:48**
